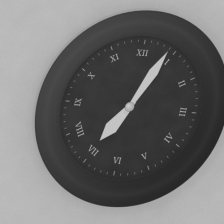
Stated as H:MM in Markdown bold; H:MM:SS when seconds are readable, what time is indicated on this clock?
**7:04**
